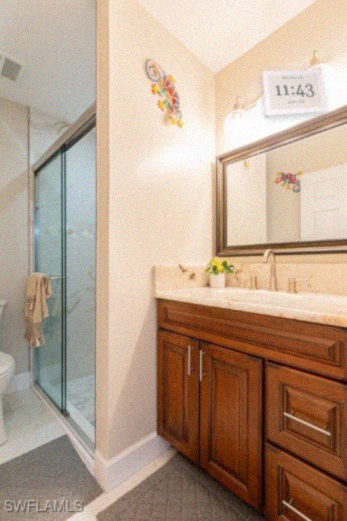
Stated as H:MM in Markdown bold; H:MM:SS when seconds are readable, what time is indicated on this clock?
**11:43**
